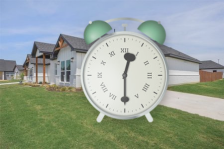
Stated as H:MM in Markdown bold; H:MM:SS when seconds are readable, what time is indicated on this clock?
**12:30**
